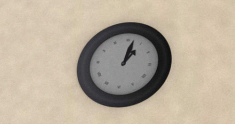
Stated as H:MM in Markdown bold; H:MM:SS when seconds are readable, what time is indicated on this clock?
**1:02**
